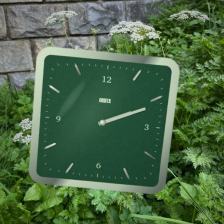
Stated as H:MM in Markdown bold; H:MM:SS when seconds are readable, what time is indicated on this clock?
**2:11**
